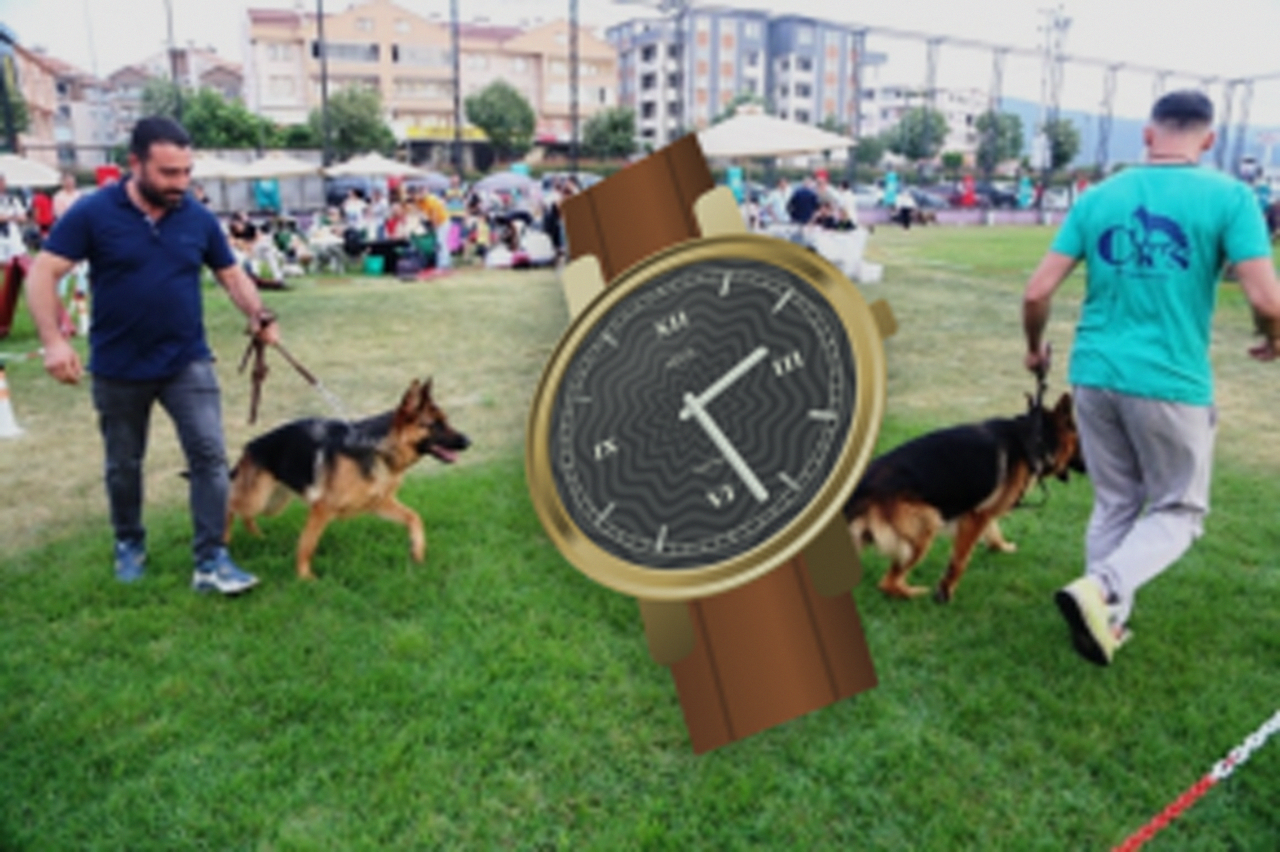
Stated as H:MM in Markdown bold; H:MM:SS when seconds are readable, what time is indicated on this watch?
**2:27**
